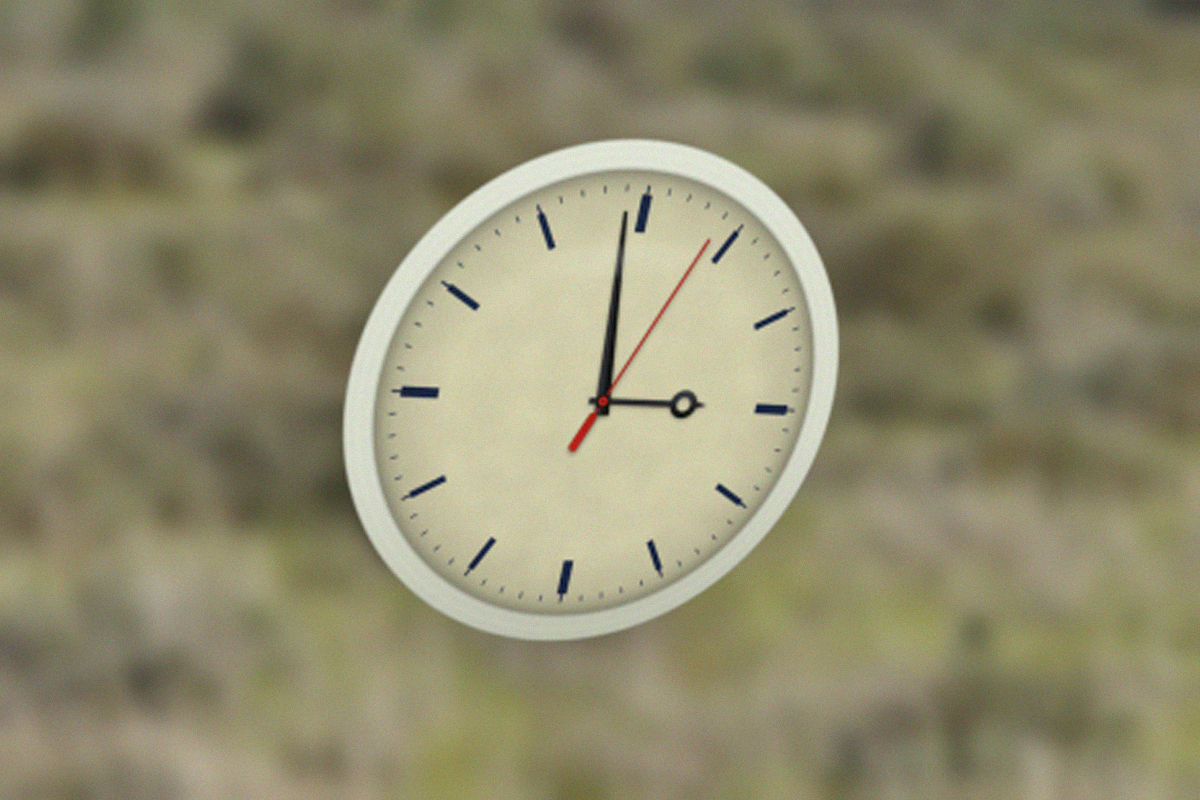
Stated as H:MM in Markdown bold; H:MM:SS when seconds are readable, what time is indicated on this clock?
**2:59:04**
